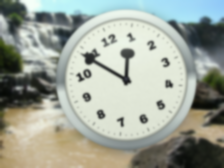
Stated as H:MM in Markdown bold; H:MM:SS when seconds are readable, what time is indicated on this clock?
**12:54**
